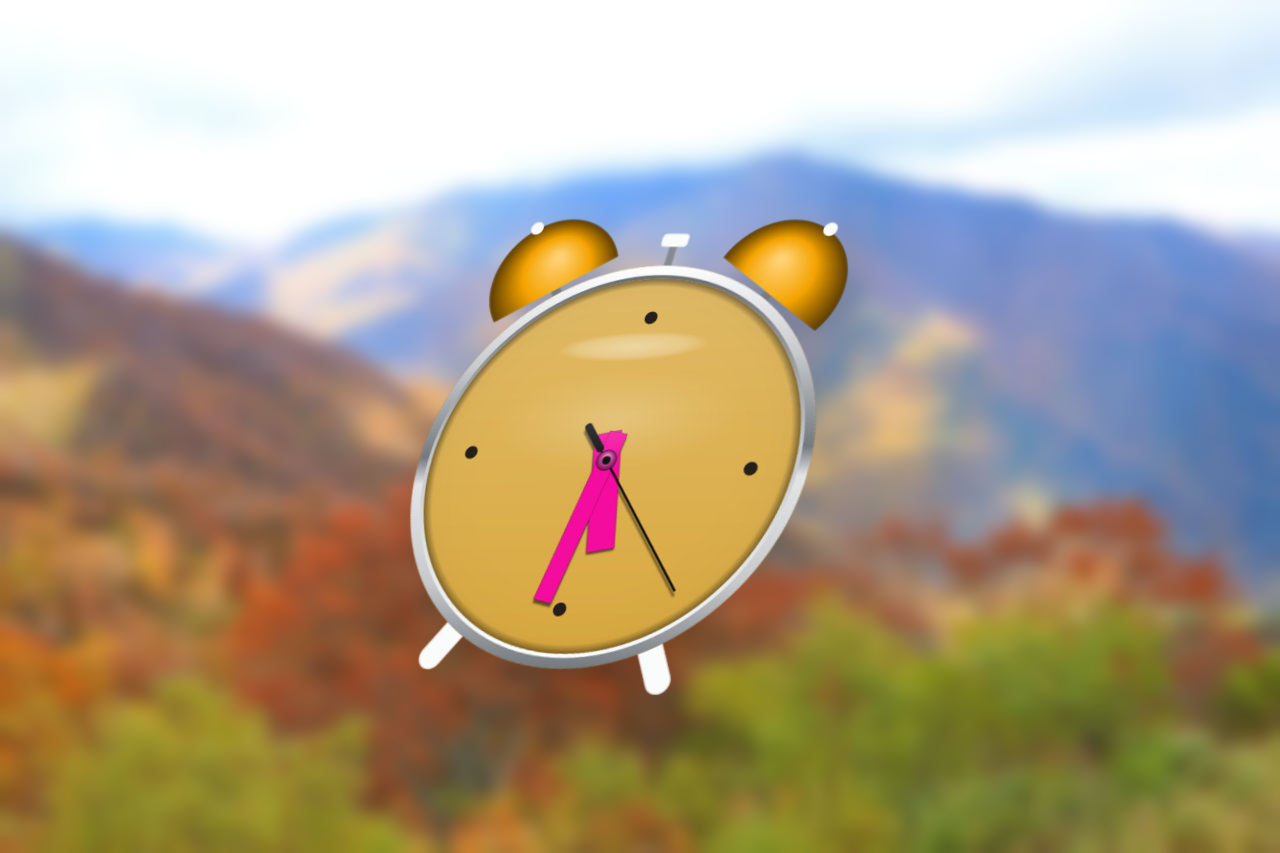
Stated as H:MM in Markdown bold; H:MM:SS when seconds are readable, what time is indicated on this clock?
**5:31:23**
